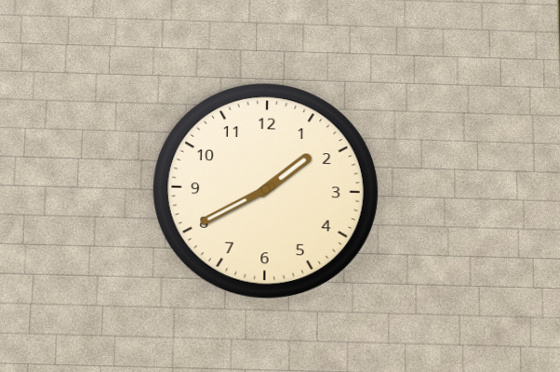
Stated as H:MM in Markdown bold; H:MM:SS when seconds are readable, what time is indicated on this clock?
**1:40**
